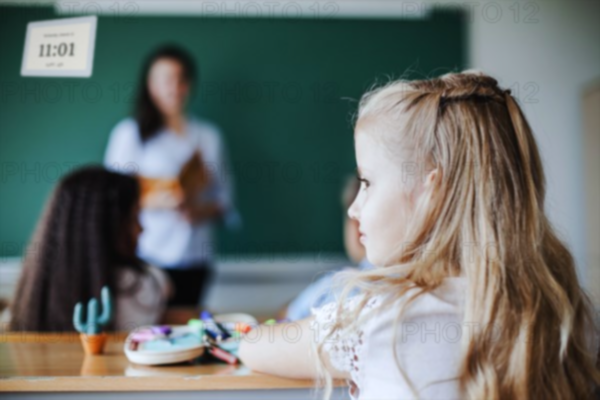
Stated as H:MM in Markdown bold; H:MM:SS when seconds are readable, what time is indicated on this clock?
**11:01**
